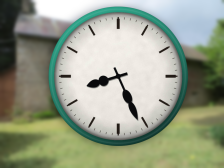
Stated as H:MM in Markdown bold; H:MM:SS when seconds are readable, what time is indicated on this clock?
**8:26**
